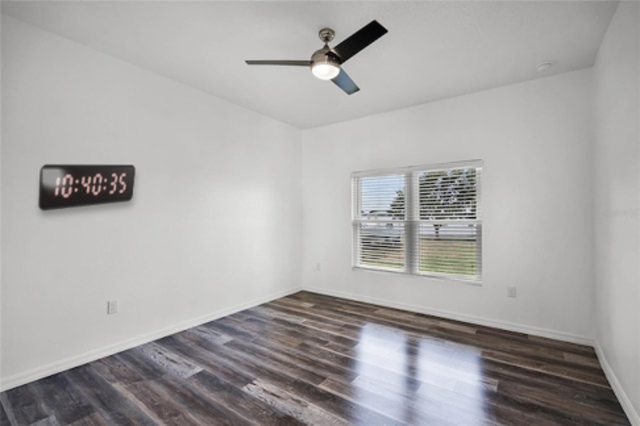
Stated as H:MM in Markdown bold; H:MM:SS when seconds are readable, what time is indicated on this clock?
**10:40:35**
